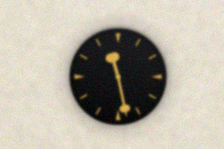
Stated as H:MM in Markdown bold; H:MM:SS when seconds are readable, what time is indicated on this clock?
**11:28**
